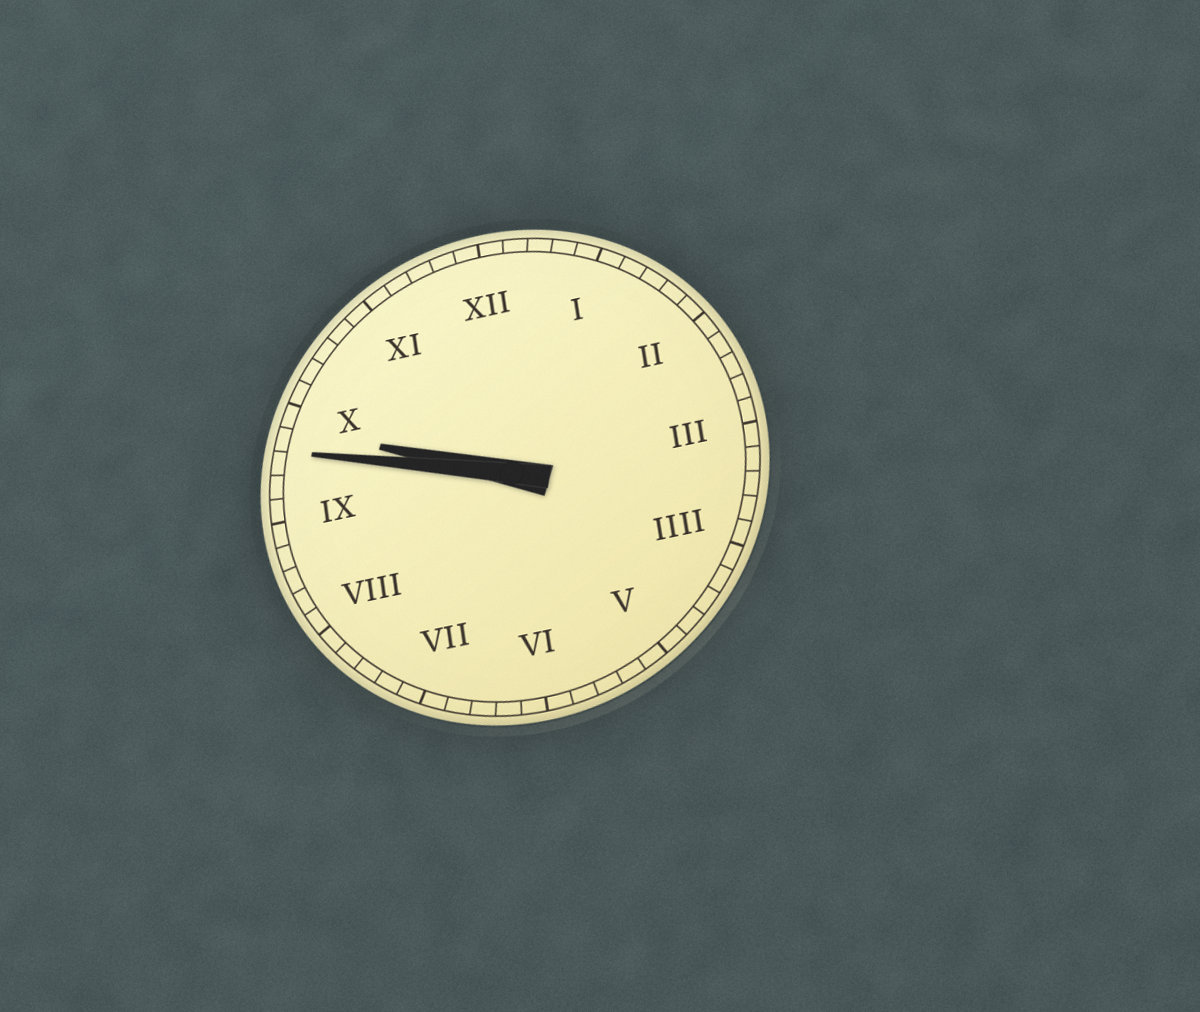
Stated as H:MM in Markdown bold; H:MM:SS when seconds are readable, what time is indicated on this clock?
**9:48**
